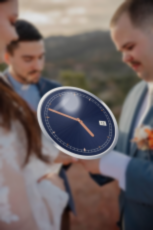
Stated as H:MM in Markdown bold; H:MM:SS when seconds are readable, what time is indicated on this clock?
**4:48**
